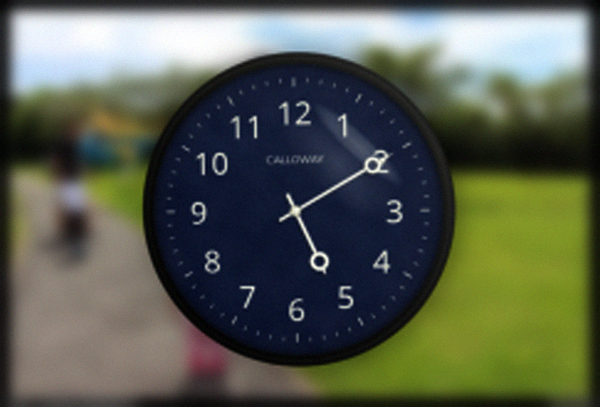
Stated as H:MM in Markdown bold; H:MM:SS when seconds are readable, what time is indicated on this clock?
**5:10**
